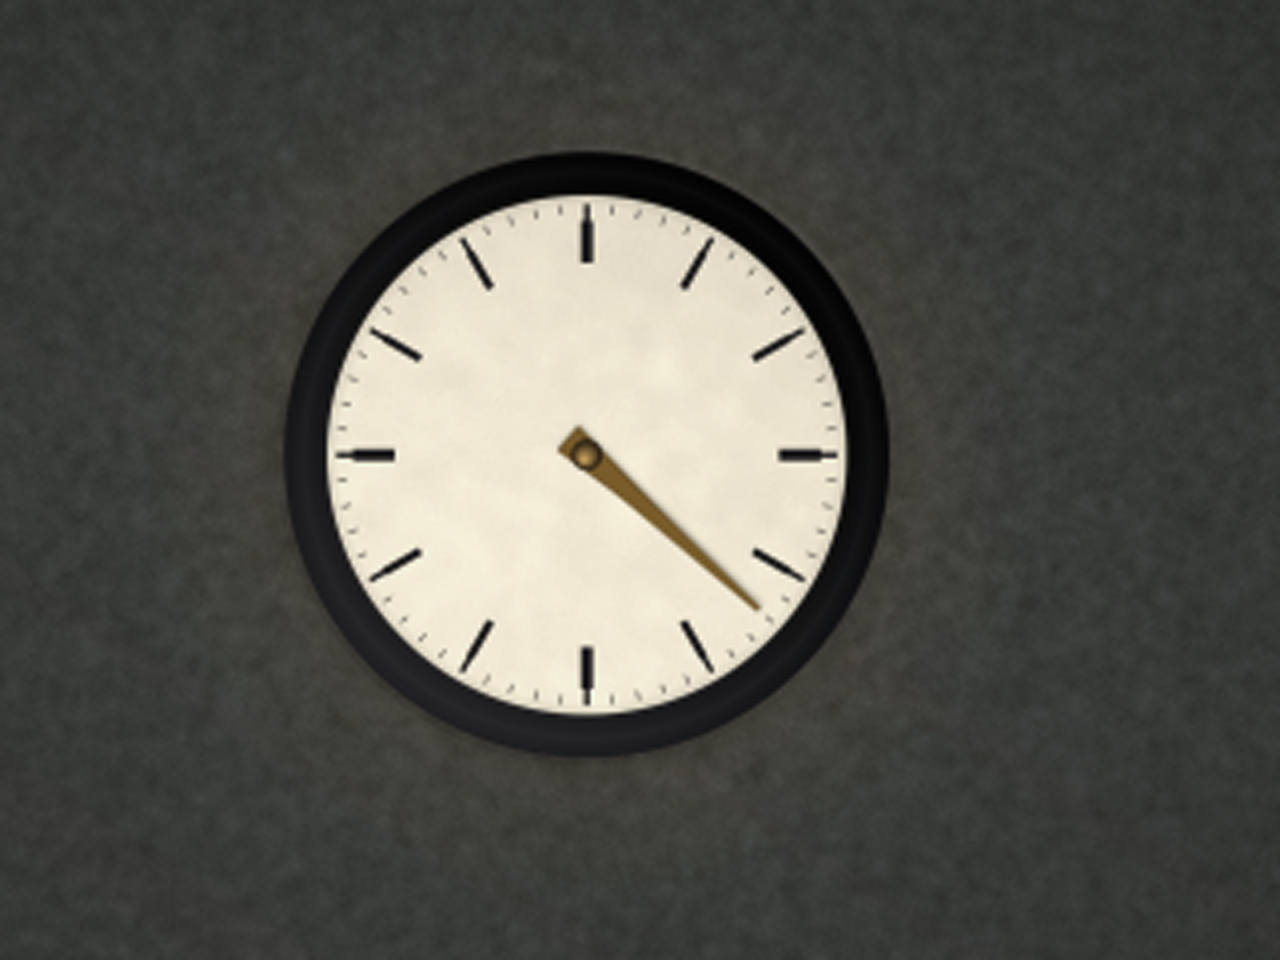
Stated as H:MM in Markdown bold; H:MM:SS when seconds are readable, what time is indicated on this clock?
**4:22**
